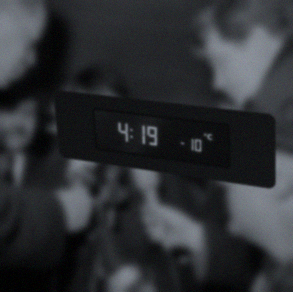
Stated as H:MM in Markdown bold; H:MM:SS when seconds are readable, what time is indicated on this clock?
**4:19**
